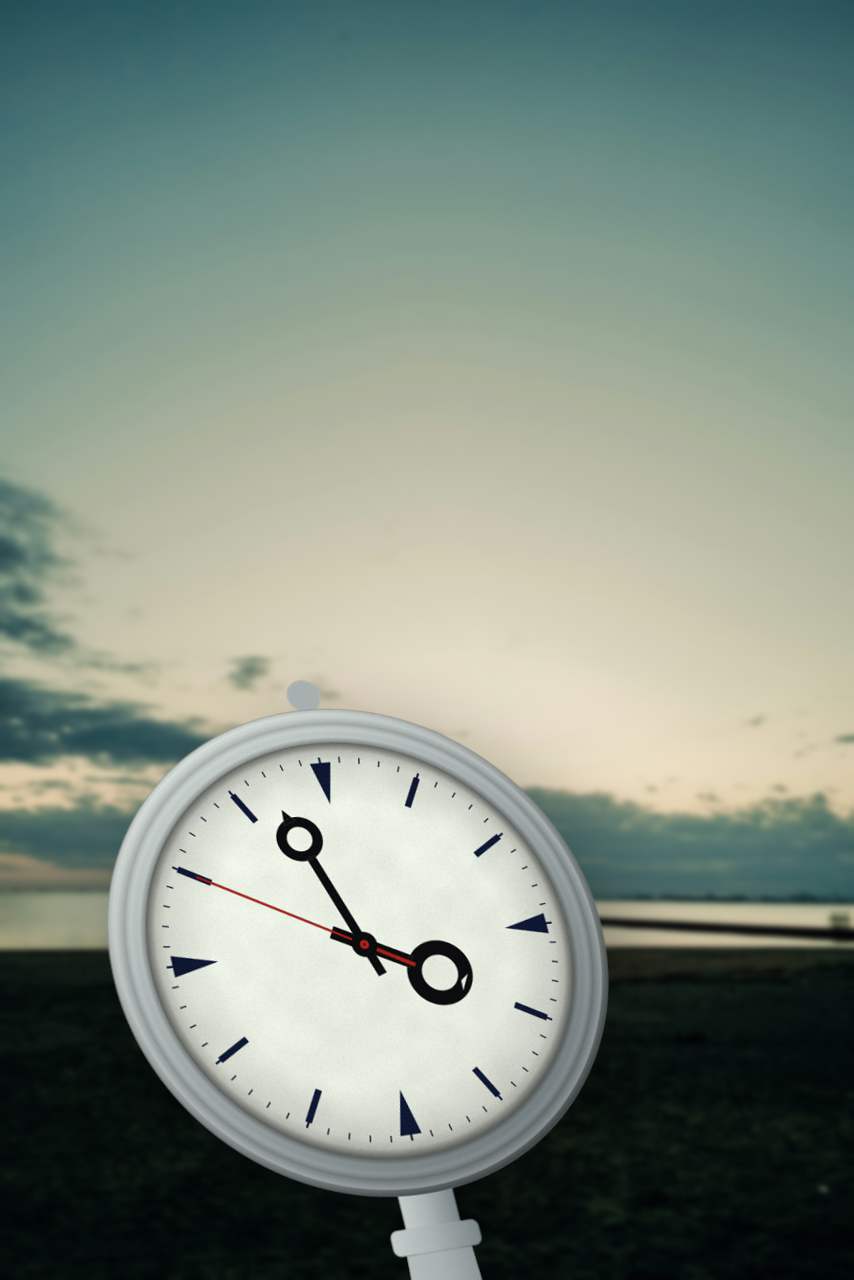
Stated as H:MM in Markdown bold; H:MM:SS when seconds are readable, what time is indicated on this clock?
**3:56:50**
